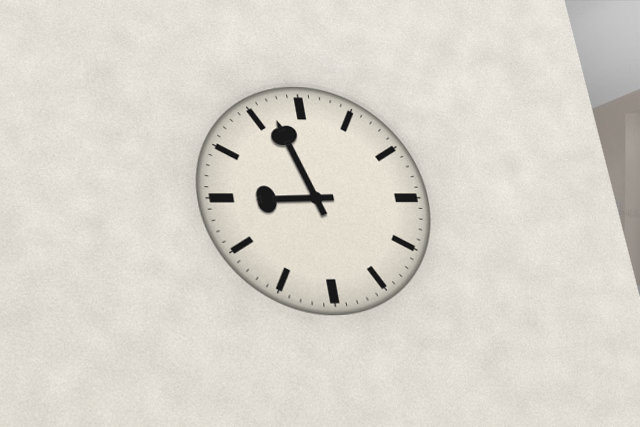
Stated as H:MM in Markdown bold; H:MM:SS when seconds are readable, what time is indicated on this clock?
**8:57**
